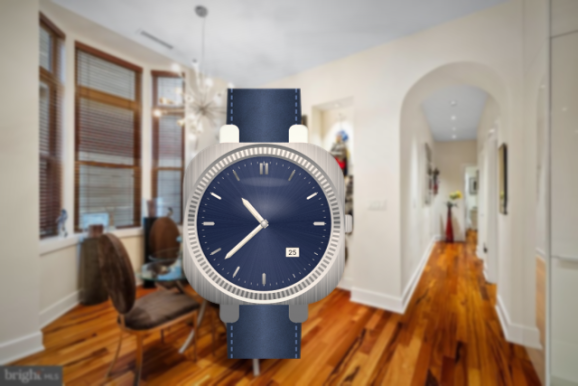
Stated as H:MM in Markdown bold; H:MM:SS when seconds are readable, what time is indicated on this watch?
**10:38**
